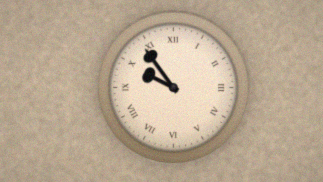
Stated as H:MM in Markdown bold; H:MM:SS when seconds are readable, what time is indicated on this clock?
**9:54**
